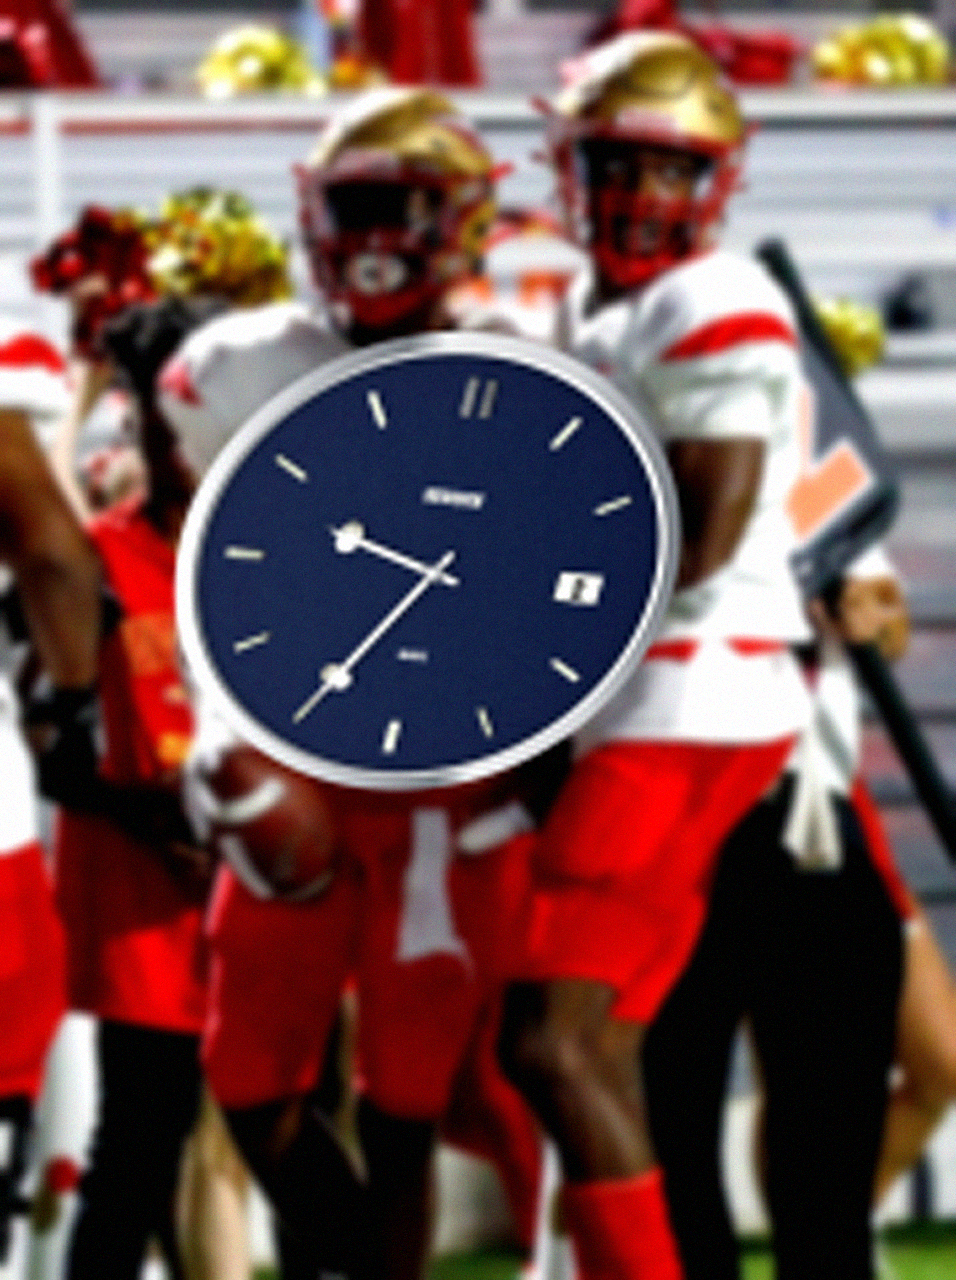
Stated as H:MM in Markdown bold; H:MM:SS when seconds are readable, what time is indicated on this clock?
**9:35**
